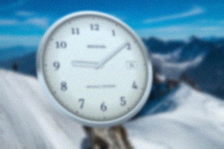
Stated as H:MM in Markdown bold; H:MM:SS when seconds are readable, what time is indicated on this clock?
**9:09**
